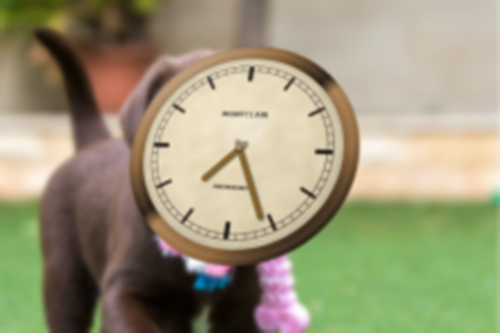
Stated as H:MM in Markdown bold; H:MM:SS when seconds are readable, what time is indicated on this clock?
**7:26**
